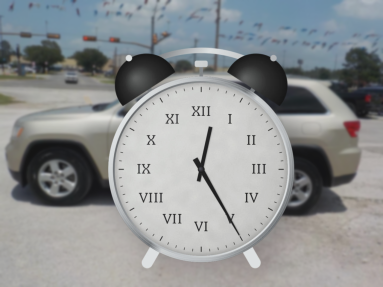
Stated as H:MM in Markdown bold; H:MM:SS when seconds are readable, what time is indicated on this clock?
**12:25**
